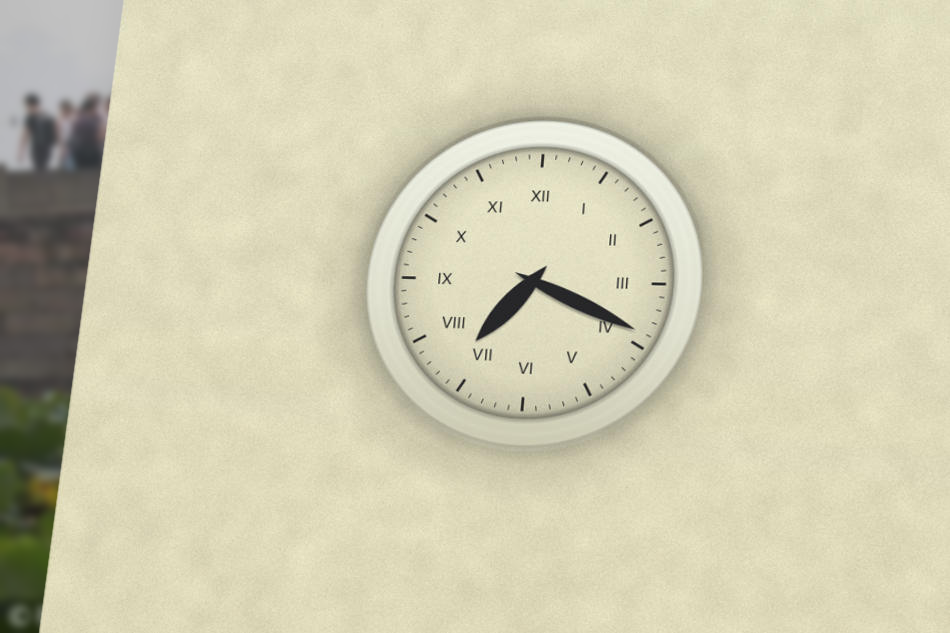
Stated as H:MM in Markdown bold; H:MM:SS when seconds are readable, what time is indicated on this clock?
**7:19**
